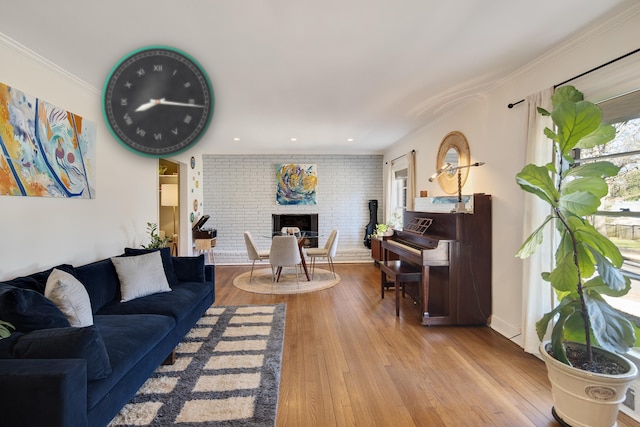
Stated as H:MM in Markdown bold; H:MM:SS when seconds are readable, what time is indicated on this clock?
**8:16**
